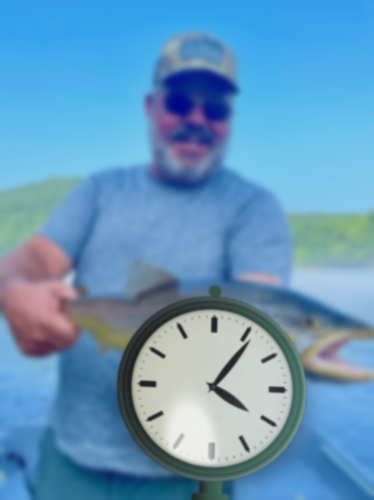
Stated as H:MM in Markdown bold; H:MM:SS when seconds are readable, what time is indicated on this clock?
**4:06**
